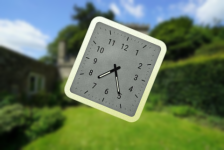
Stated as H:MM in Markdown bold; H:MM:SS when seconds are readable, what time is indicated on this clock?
**7:25**
